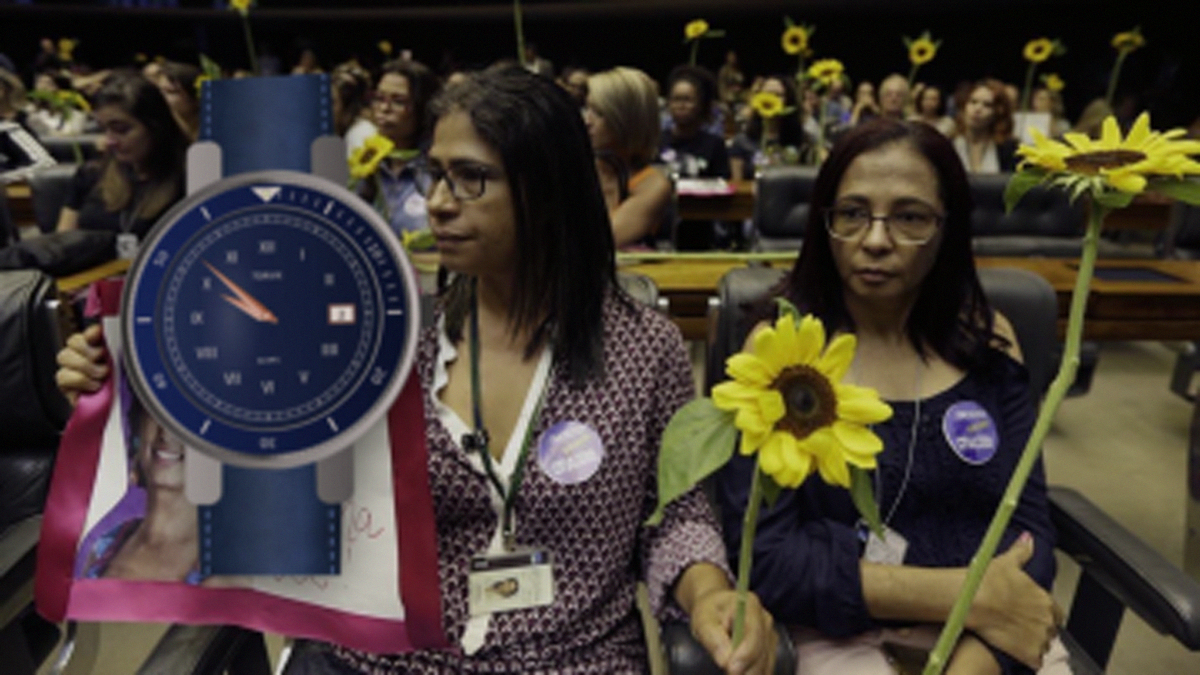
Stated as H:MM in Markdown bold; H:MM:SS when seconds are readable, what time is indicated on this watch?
**9:52**
